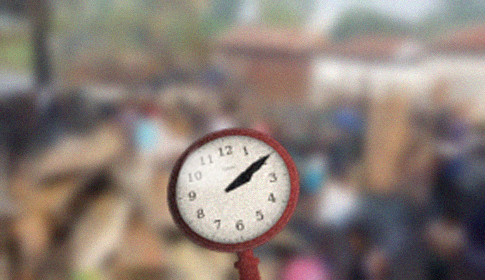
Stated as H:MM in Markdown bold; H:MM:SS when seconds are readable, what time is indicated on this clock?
**2:10**
